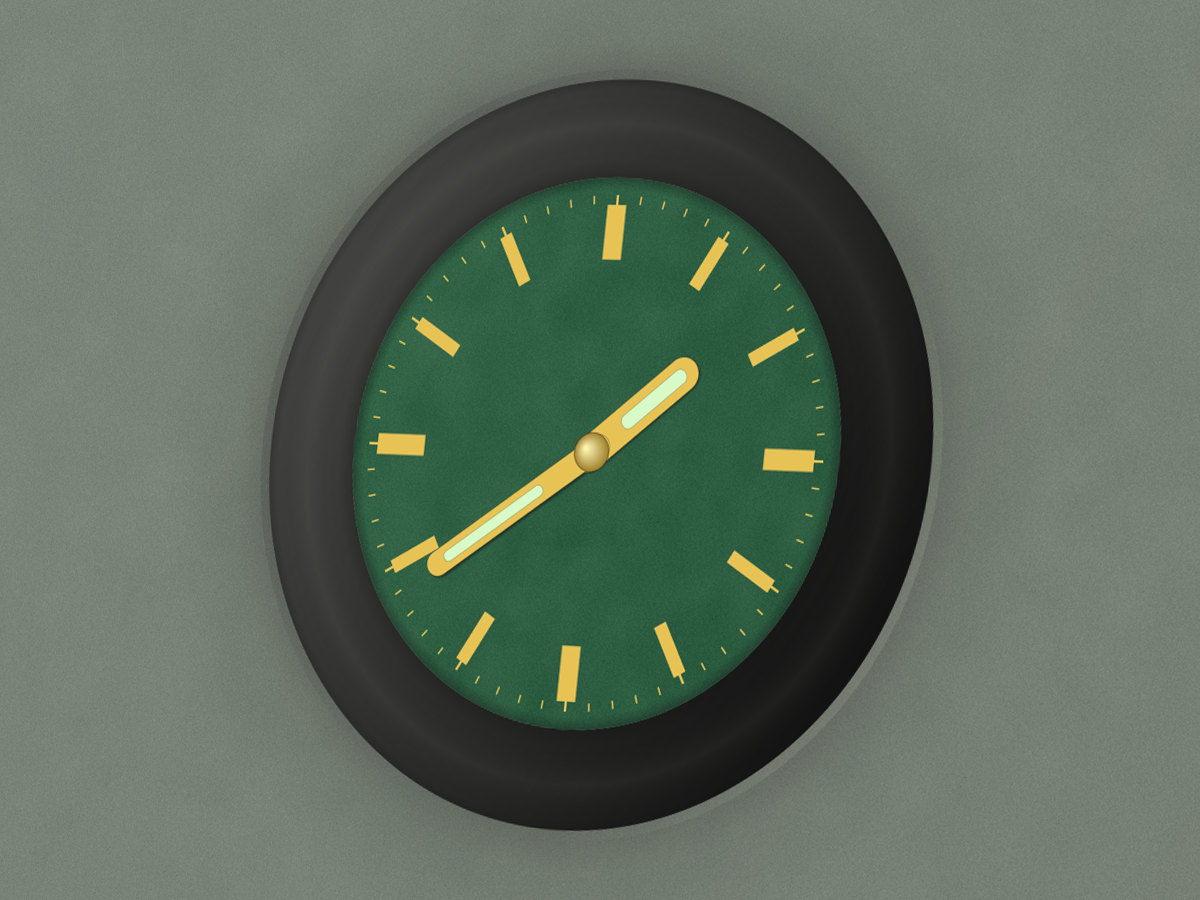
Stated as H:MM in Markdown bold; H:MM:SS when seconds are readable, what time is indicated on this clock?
**1:39**
